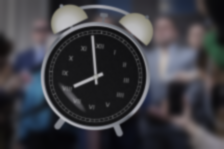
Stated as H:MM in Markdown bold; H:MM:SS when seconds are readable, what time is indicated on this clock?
**7:58**
